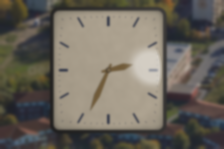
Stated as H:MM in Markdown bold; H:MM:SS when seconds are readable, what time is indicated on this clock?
**2:34**
